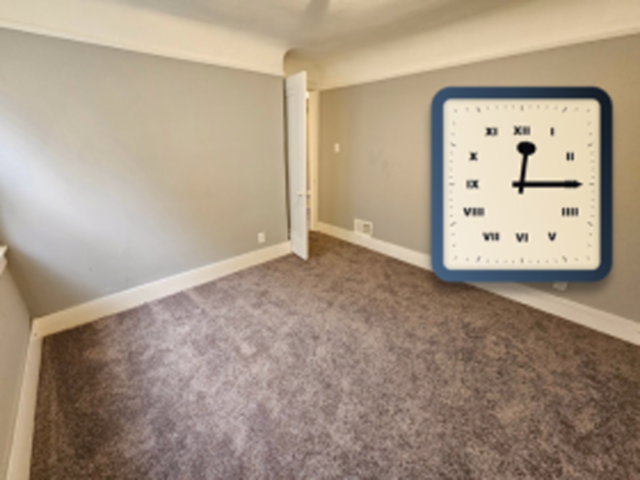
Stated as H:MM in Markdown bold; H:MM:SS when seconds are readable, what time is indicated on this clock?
**12:15**
